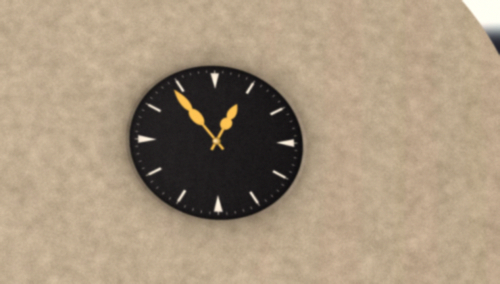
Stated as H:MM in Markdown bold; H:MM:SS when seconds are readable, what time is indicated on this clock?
**12:54**
